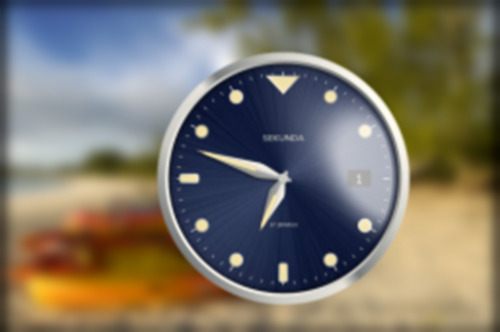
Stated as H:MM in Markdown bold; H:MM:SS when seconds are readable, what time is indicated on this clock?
**6:48**
